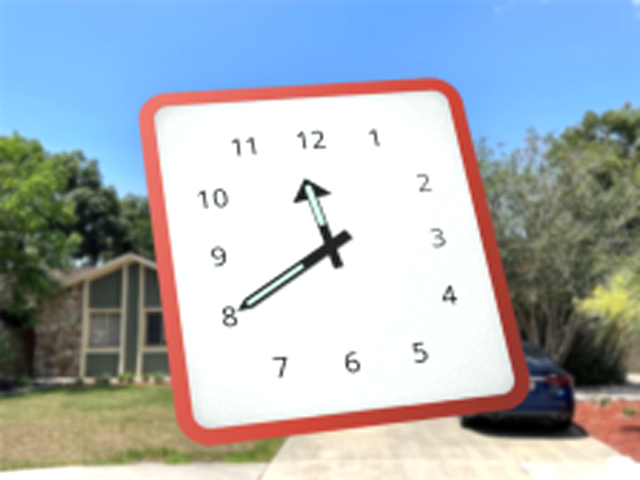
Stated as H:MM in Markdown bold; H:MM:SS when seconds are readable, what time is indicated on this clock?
**11:40**
